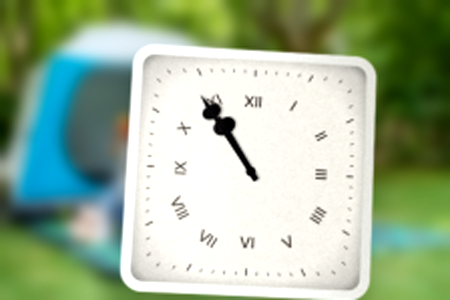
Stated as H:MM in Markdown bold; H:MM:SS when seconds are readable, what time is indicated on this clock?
**10:54**
